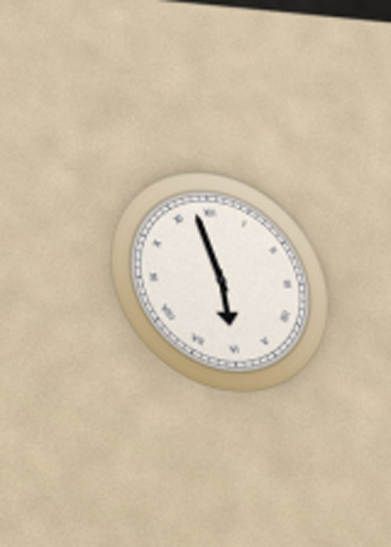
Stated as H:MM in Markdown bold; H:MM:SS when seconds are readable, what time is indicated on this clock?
**5:58**
